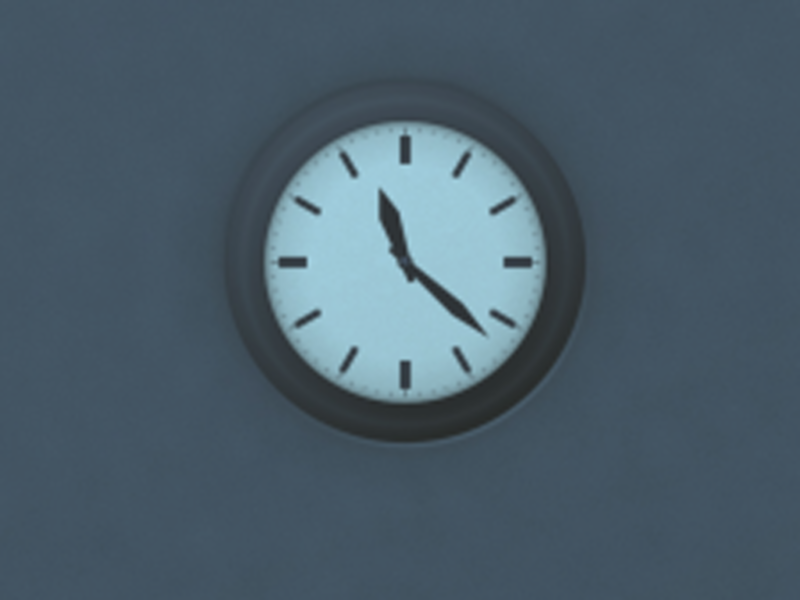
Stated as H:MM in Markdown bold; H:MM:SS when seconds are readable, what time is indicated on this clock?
**11:22**
